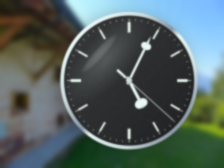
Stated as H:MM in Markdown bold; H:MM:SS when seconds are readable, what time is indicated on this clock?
**5:04:22**
